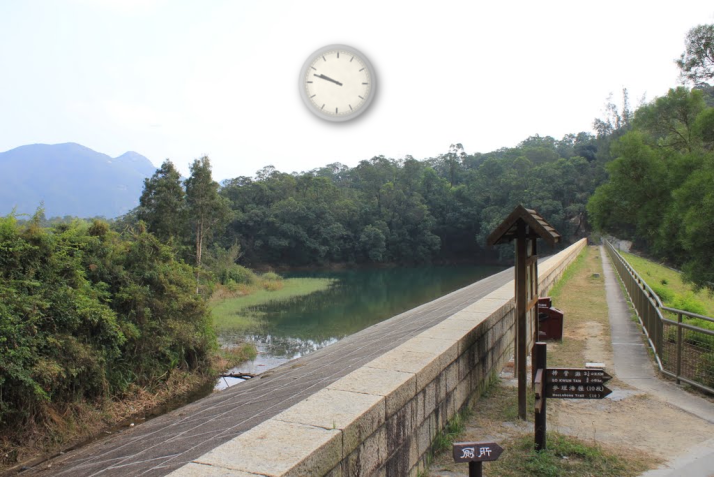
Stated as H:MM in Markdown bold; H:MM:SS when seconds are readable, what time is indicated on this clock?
**9:48**
